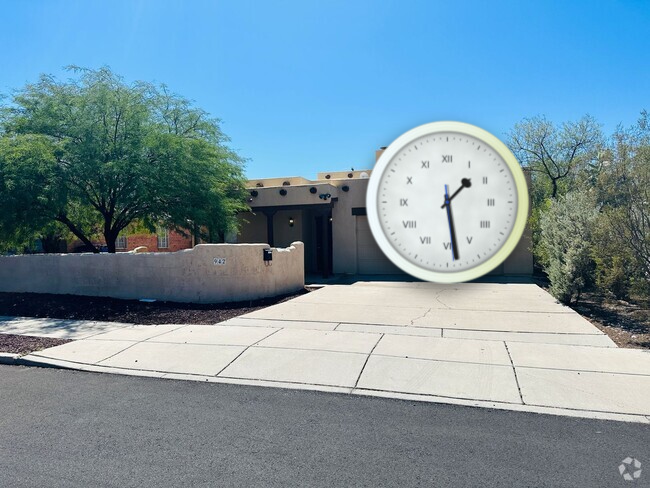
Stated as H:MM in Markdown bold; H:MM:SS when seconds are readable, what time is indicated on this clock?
**1:28:29**
